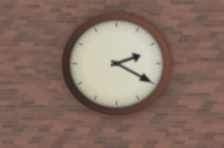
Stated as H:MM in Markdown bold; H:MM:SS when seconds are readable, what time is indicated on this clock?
**2:20**
